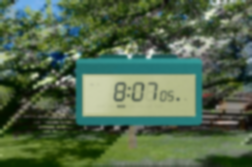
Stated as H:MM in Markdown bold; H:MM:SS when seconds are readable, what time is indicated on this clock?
**8:07**
